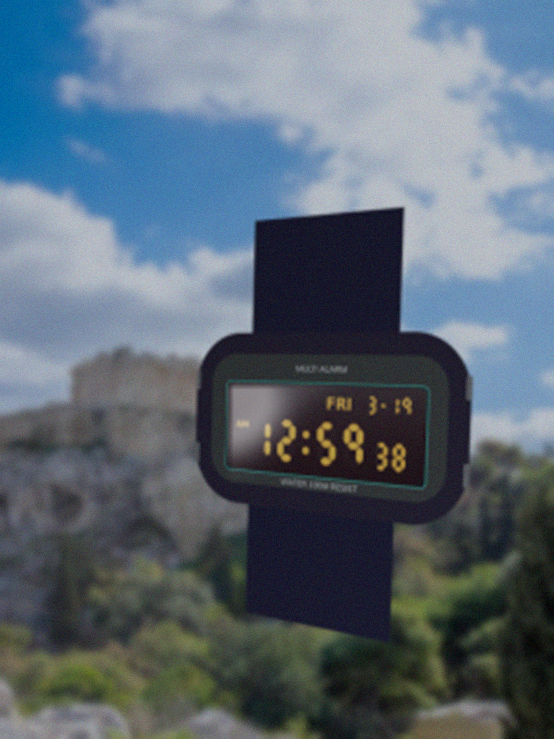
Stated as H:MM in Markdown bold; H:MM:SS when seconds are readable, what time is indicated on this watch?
**12:59:38**
